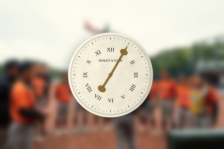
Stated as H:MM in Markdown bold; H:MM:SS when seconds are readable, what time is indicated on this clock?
**7:05**
